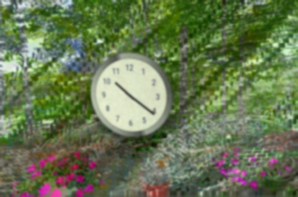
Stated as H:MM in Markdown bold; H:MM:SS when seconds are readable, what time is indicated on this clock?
**10:21**
